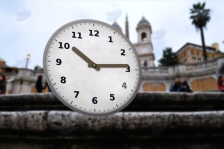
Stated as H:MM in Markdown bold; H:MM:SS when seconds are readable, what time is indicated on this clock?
**10:14**
